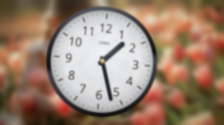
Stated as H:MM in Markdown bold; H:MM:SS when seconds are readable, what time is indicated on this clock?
**1:27**
